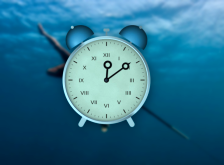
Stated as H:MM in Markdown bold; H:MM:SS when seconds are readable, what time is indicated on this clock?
**12:09**
